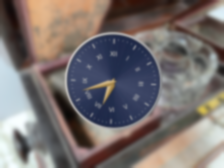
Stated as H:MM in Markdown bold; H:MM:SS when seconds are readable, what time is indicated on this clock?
**6:42**
